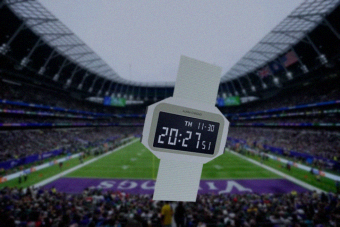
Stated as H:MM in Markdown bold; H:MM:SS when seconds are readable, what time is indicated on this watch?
**20:27:51**
